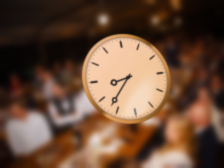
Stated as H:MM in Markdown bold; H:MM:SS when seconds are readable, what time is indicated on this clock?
**8:37**
